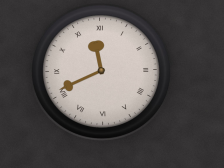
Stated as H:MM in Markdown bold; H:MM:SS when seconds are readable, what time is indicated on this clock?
**11:41**
